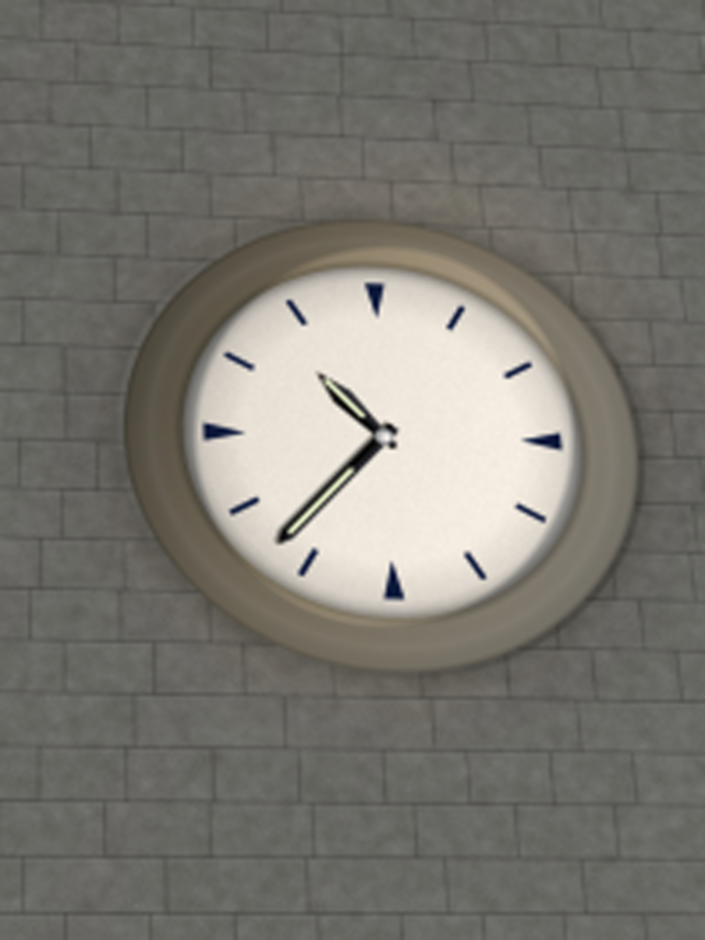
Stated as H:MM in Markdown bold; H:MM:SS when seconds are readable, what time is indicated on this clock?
**10:37**
